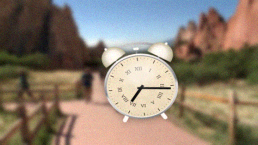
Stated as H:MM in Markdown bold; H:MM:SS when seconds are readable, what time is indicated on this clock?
**7:16**
